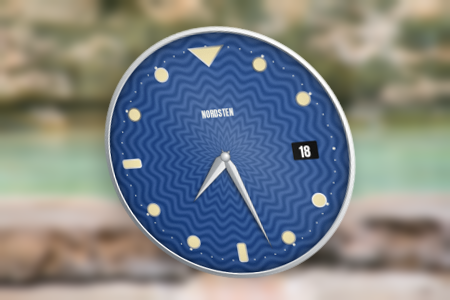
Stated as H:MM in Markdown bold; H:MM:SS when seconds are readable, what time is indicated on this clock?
**7:27**
